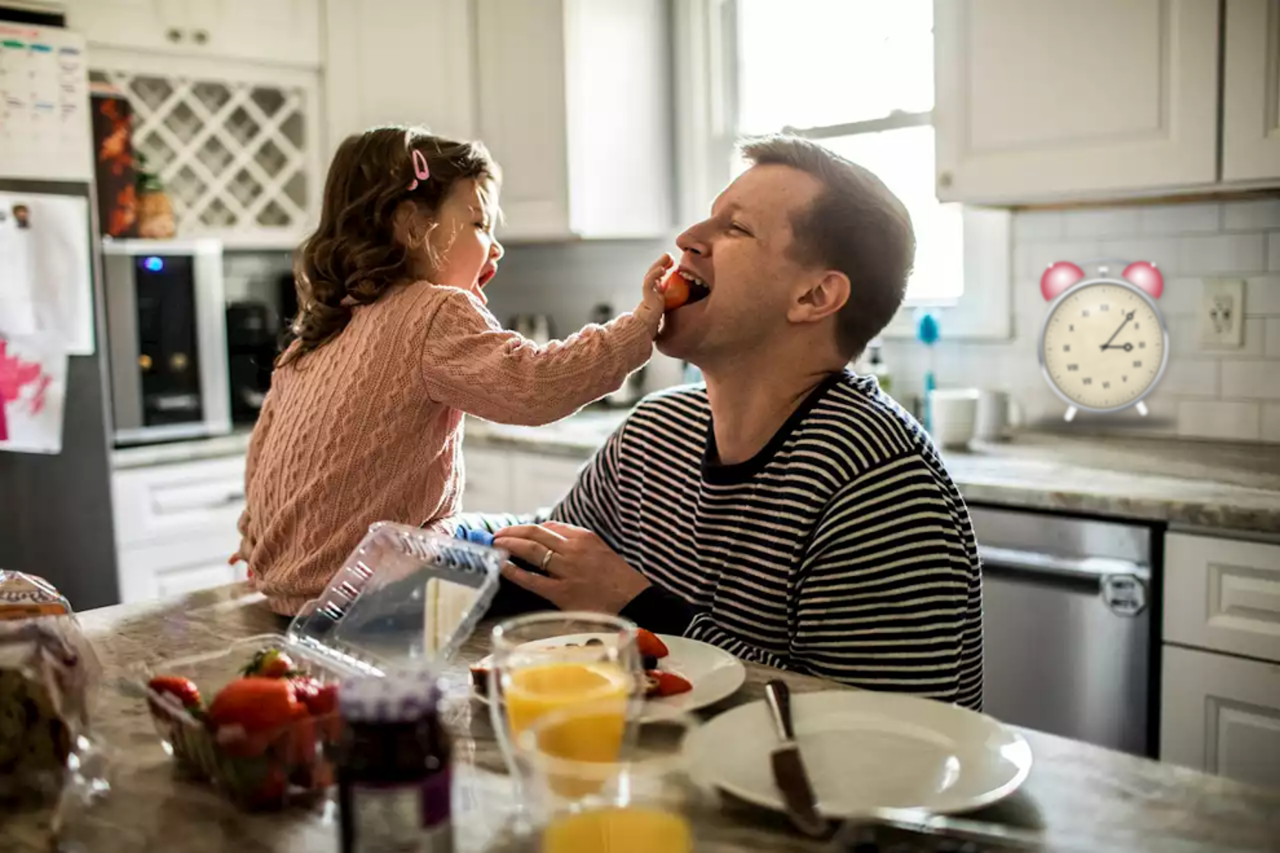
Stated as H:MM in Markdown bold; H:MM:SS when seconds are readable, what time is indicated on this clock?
**3:07**
